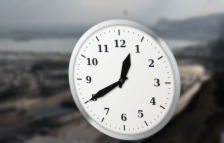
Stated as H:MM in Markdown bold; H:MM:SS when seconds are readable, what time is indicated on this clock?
**12:40**
